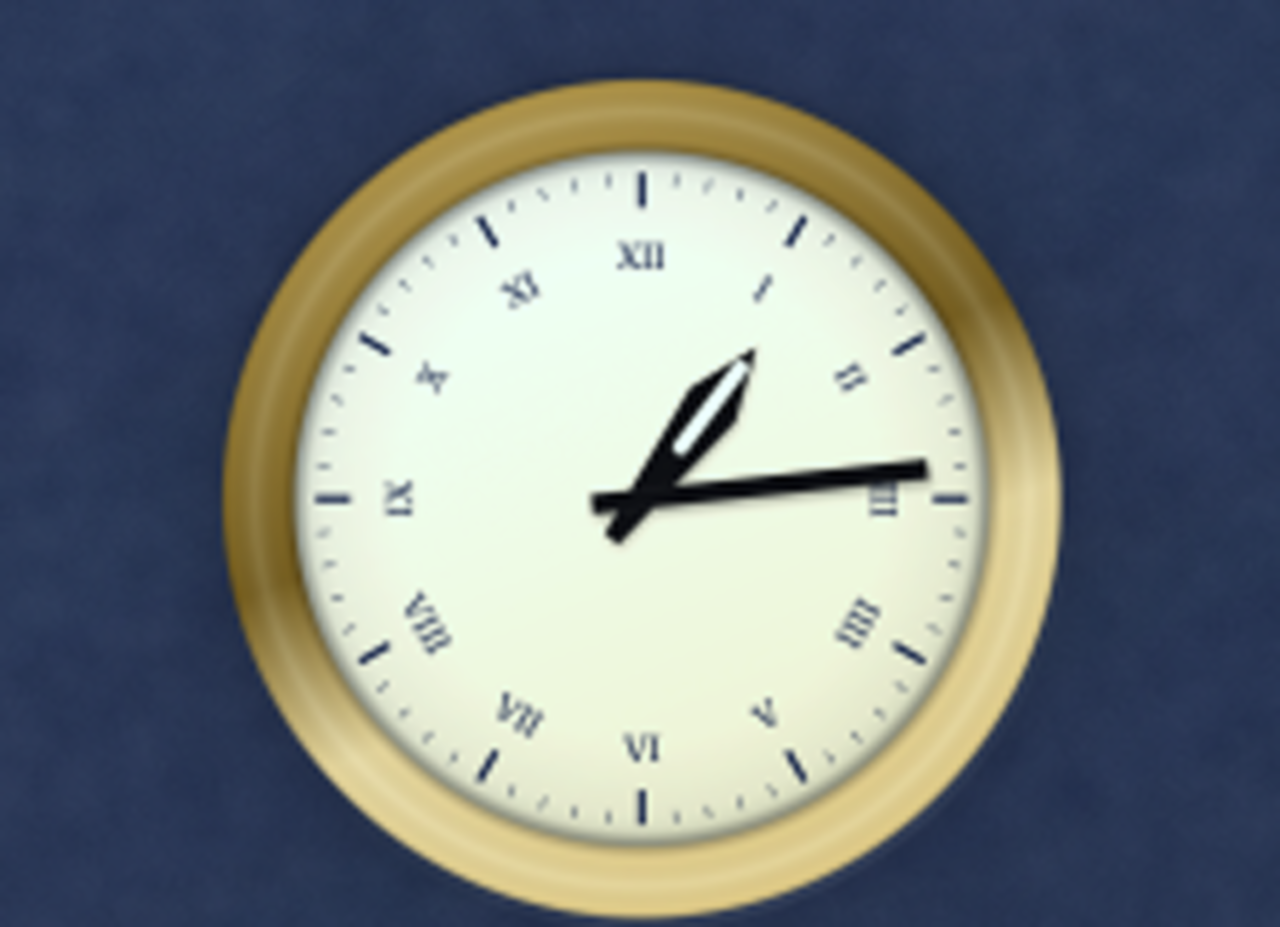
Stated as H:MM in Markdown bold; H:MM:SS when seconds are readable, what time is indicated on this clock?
**1:14**
